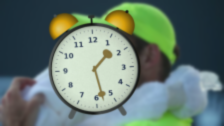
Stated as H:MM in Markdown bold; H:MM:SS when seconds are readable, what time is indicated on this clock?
**1:28**
